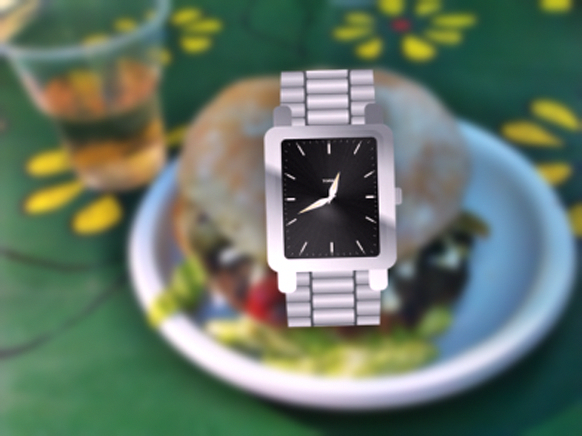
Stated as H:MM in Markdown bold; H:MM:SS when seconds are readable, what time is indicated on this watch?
**12:41**
